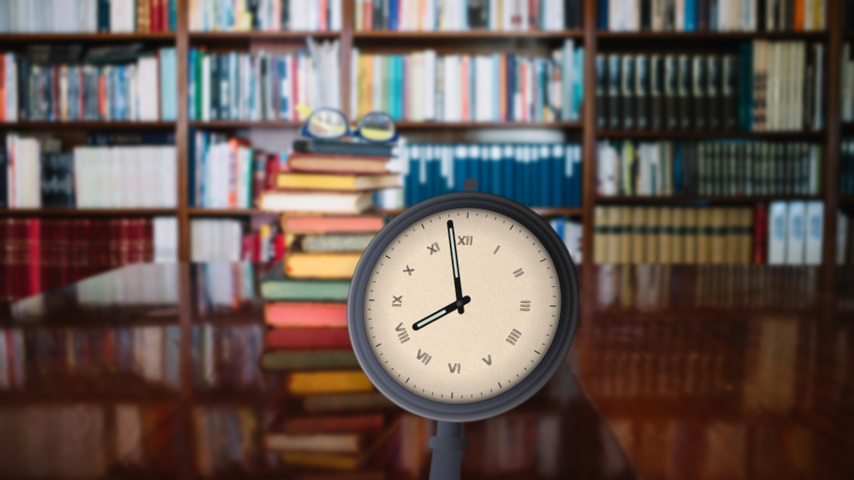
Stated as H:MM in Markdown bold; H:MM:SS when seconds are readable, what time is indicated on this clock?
**7:58**
